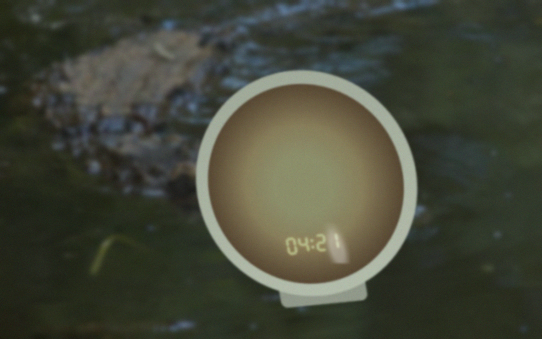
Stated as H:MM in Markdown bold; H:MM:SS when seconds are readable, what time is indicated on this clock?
**4:21**
